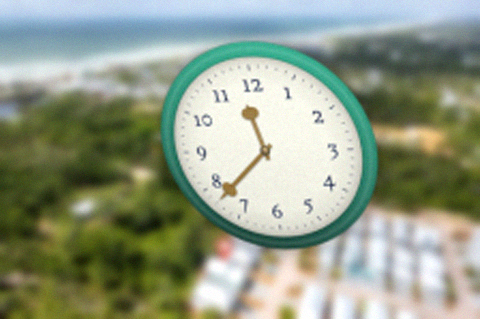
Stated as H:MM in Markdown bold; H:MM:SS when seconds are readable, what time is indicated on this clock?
**11:38**
